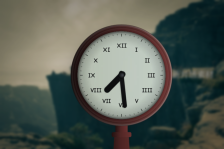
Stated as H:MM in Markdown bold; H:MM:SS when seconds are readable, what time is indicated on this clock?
**7:29**
